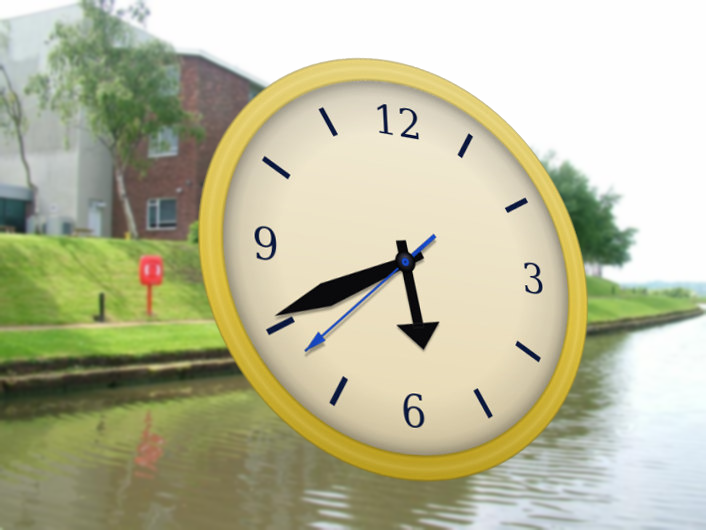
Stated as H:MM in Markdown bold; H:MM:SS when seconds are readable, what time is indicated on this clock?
**5:40:38**
